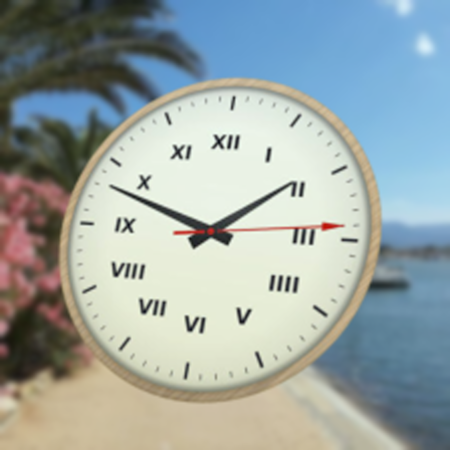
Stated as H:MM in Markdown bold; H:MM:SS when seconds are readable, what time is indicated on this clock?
**1:48:14**
